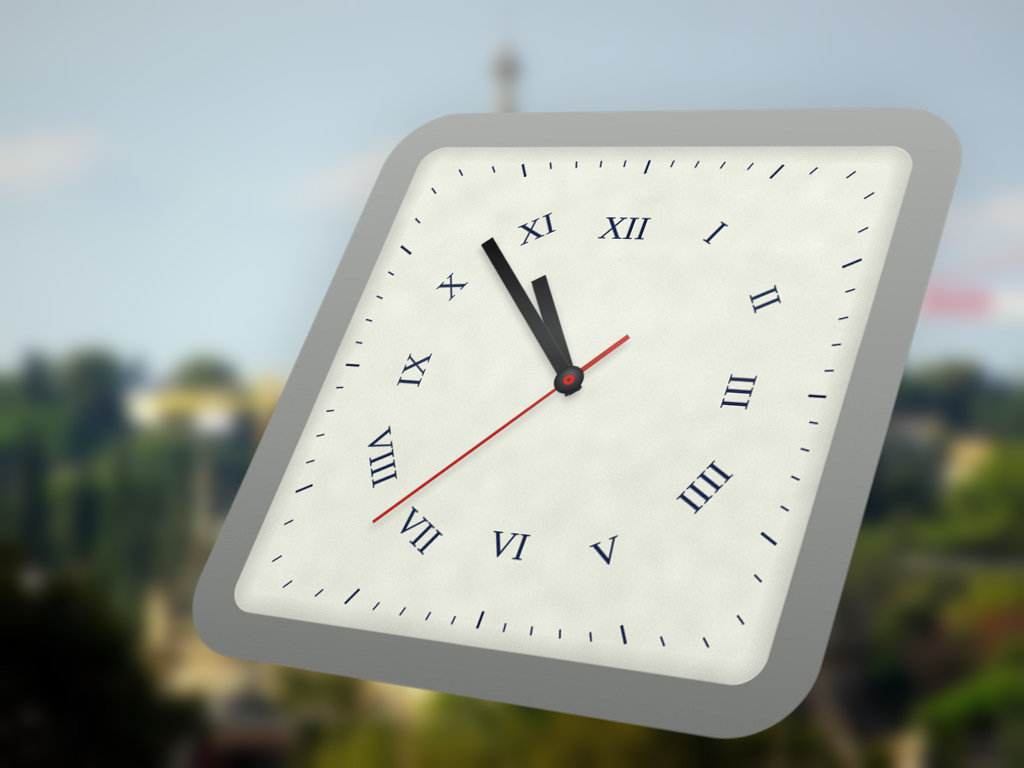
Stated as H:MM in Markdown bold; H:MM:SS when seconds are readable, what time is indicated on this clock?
**10:52:37**
